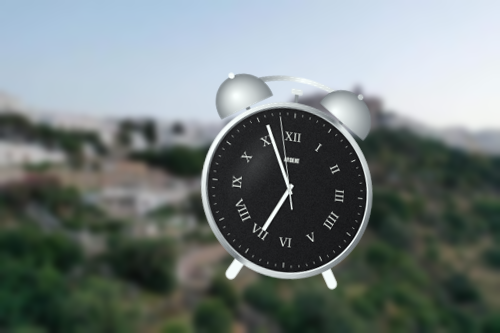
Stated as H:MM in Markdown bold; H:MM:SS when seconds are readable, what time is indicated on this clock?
**6:55:58**
